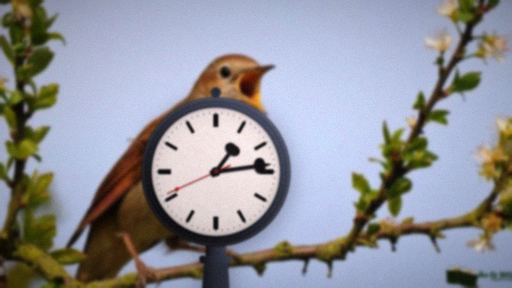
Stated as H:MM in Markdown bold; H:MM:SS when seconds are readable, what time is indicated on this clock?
**1:13:41**
